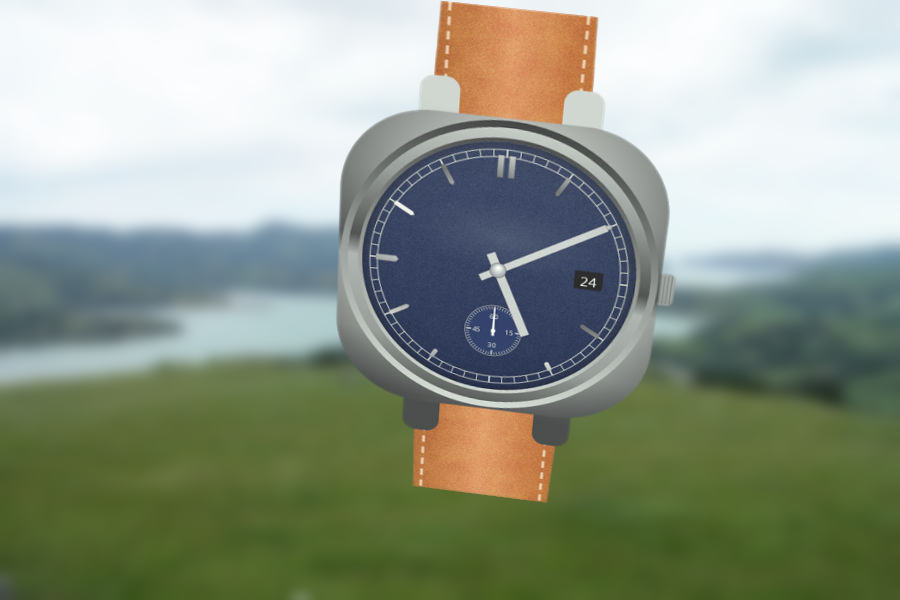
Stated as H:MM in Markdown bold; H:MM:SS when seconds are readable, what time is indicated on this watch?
**5:10**
